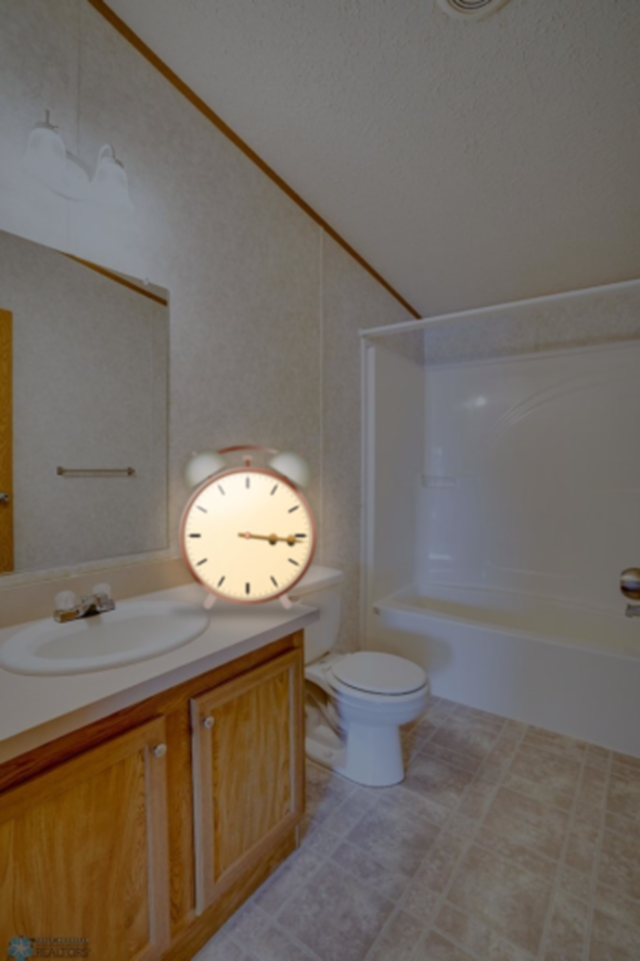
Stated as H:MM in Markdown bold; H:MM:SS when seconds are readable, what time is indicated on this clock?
**3:16**
